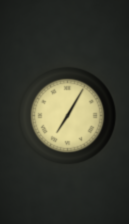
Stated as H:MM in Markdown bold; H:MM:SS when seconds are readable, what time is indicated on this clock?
**7:05**
